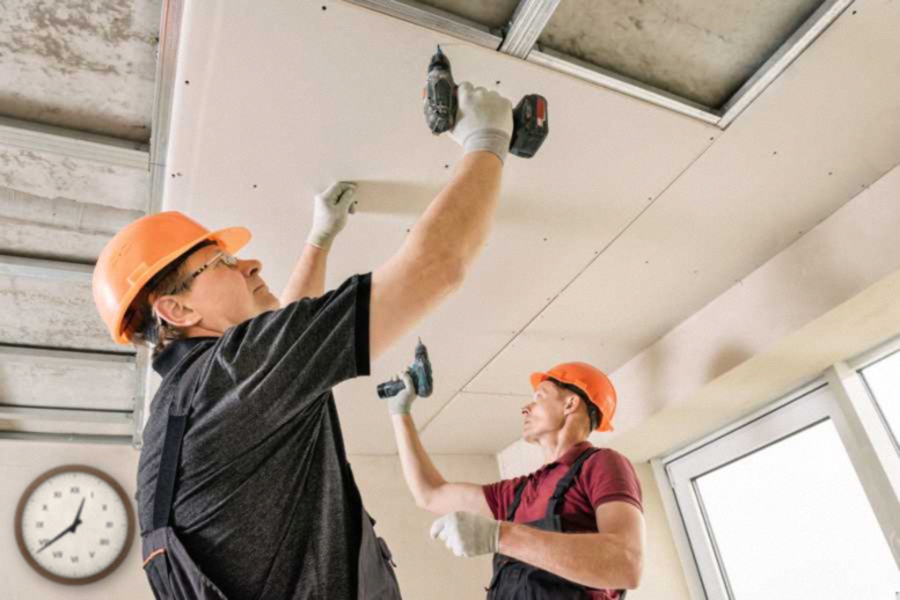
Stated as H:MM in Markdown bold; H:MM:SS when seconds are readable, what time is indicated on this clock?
**12:39**
